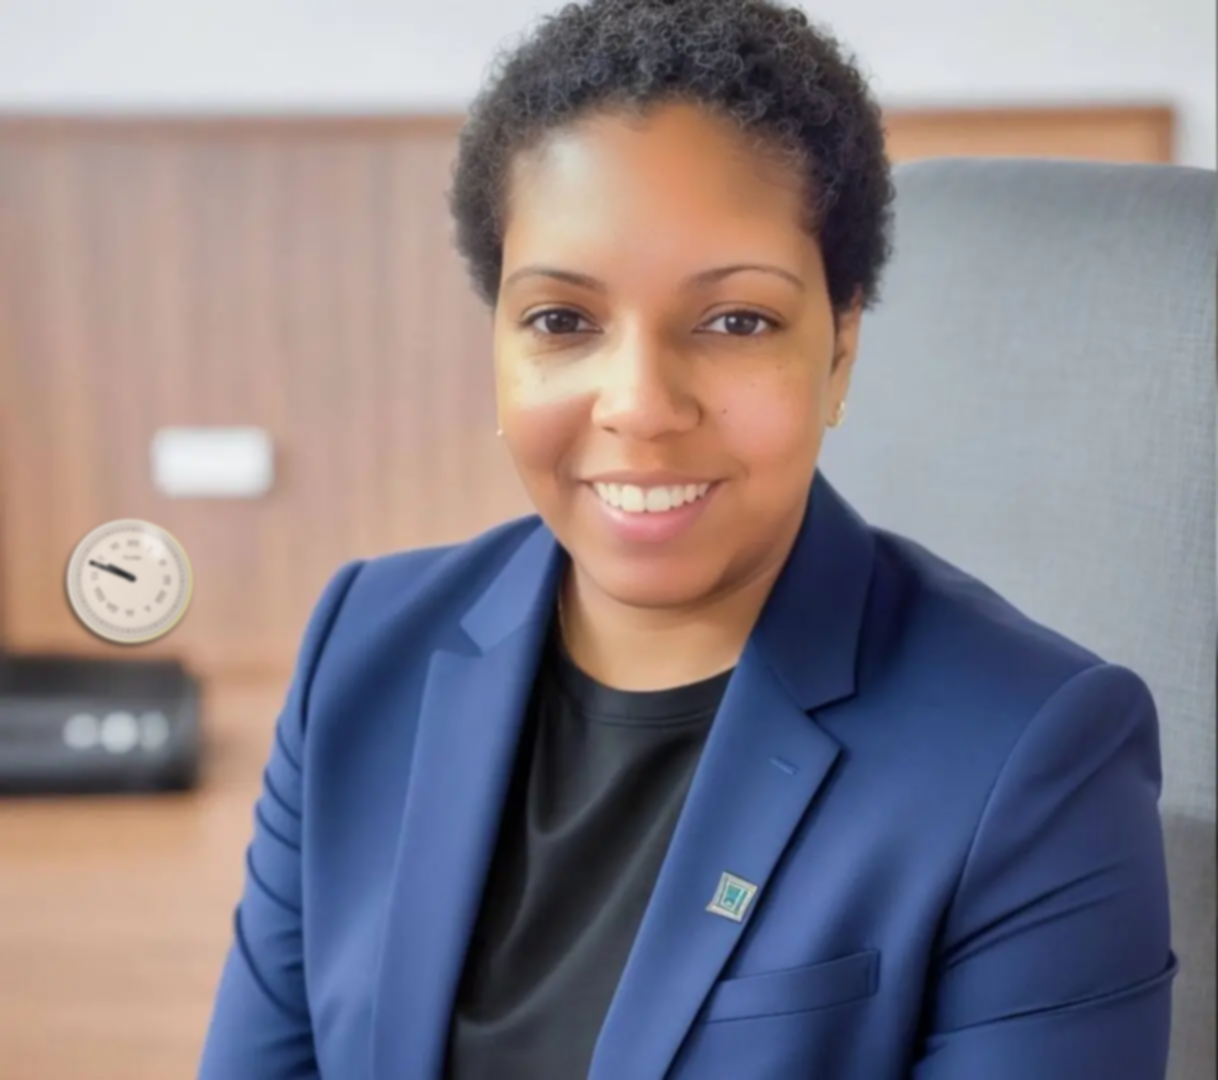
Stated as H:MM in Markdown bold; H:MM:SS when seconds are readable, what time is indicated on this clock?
**9:48**
